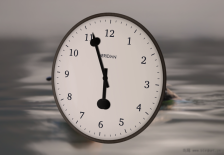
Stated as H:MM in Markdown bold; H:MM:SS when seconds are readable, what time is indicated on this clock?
**5:56**
